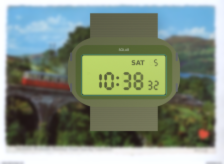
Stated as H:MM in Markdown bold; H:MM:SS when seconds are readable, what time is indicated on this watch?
**10:38:32**
